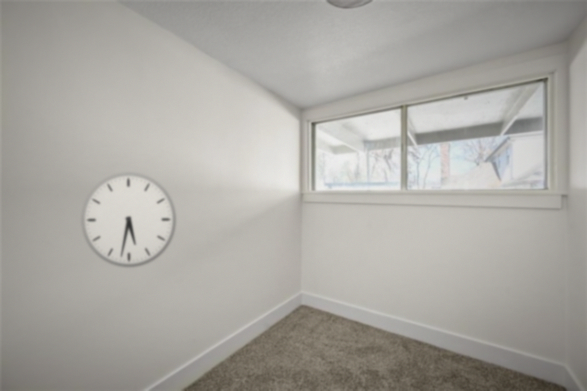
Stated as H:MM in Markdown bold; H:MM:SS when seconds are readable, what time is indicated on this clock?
**5:32**
